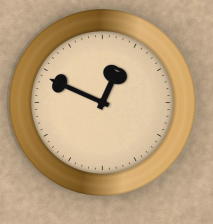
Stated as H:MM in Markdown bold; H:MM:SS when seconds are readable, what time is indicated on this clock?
**12:49**
